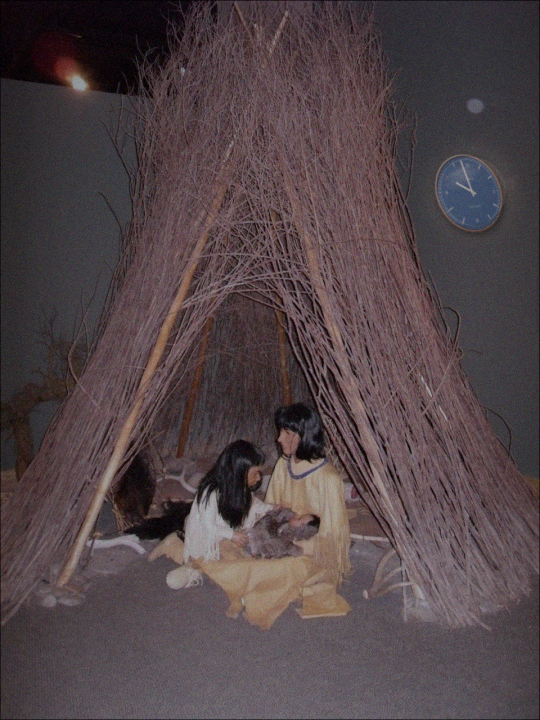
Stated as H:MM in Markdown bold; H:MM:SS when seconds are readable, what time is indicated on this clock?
**9:58**
